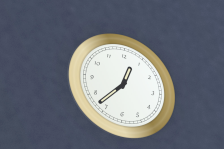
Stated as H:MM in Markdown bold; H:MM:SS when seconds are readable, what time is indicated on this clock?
**12:37**
